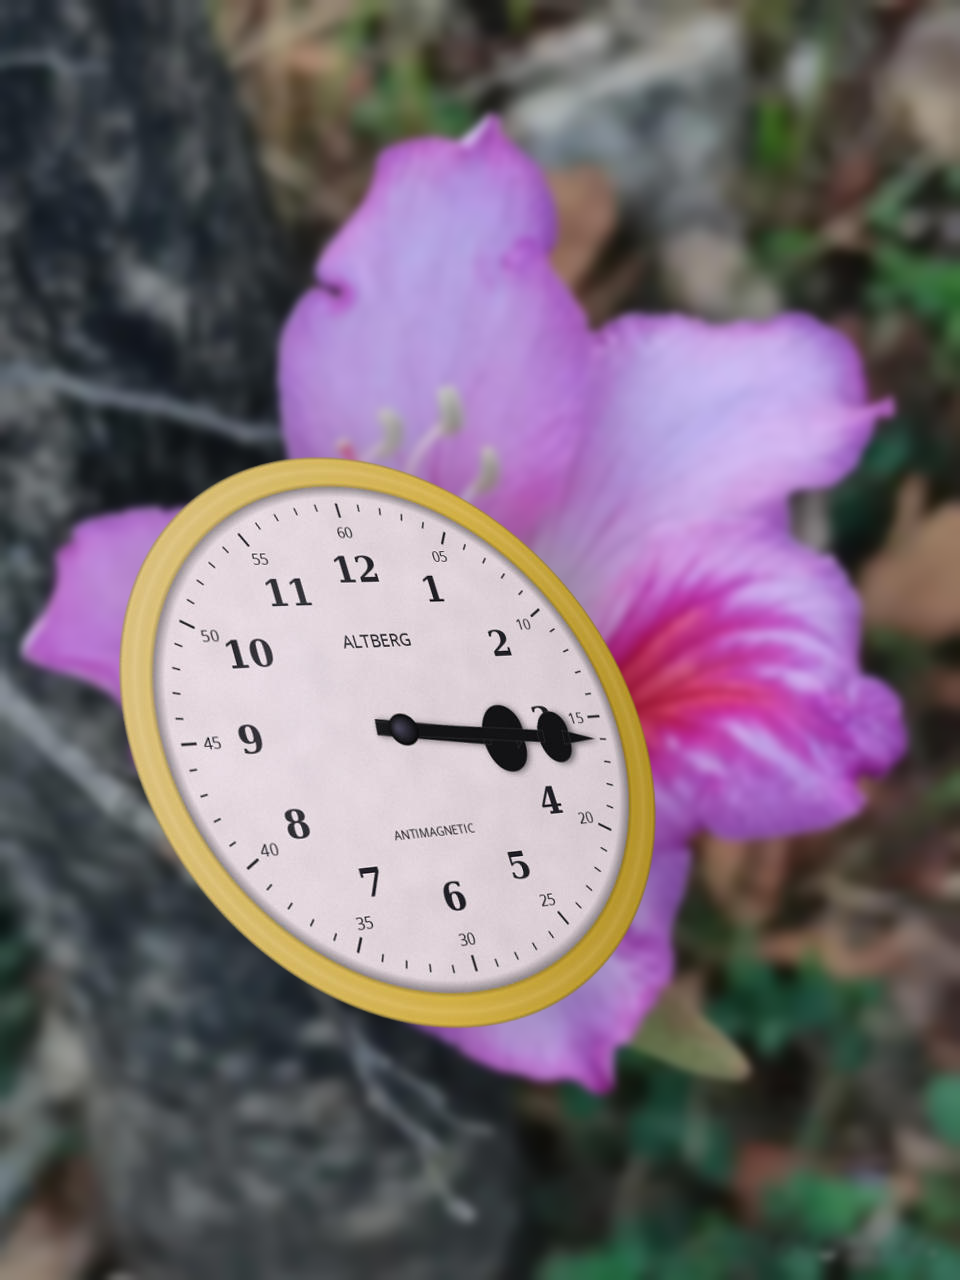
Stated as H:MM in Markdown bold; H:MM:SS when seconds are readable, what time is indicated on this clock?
**3:16**
